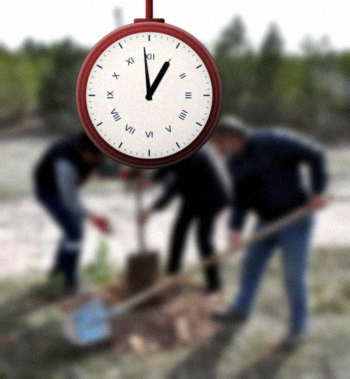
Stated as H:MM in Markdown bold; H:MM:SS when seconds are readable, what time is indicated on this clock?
**12:59**
